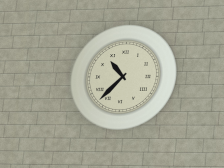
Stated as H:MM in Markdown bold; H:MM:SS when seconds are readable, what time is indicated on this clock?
**10:37**
